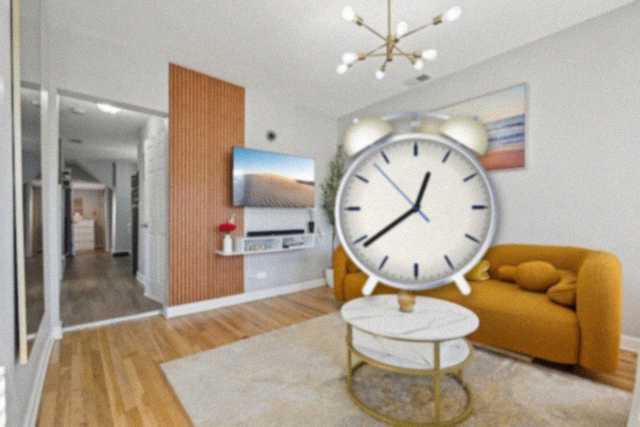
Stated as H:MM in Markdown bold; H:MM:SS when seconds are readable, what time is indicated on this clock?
**12:38:53**
